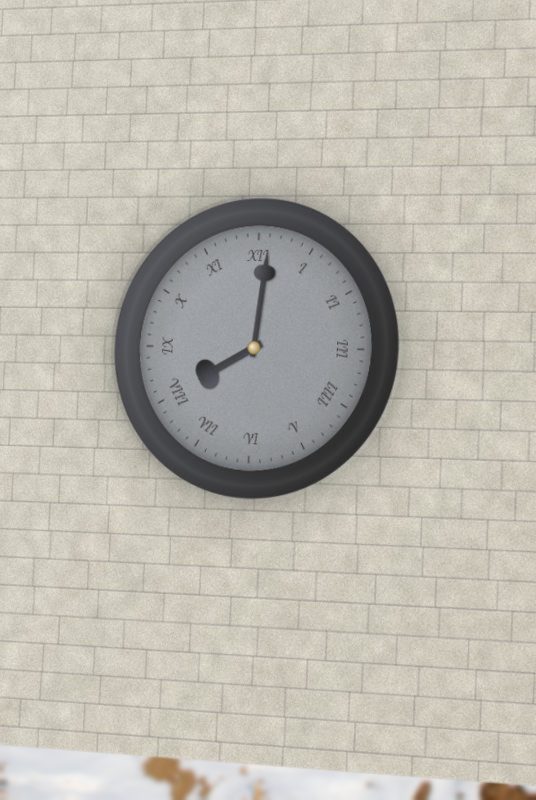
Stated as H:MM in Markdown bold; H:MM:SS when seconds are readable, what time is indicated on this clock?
**8:01**
